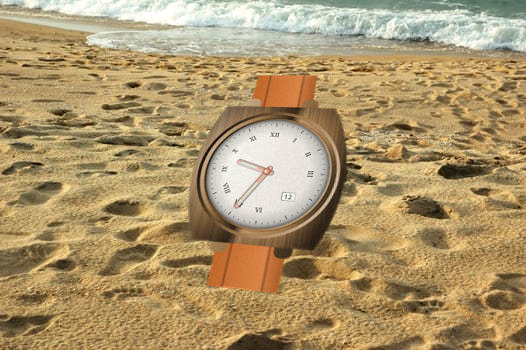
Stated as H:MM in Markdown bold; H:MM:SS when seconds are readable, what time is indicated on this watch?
**9:35**
